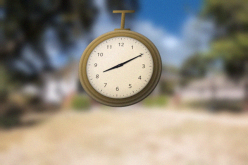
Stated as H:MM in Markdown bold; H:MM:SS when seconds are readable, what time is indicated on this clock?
**8:10**
